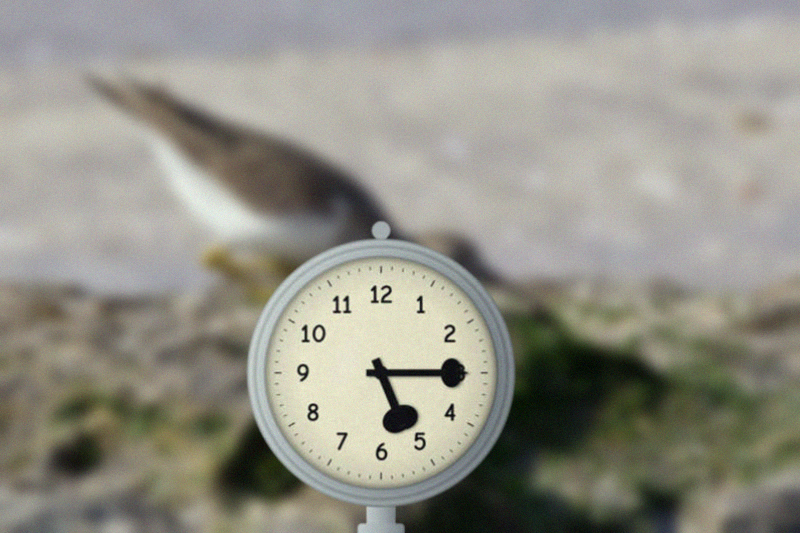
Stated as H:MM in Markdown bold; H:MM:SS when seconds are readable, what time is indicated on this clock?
**5:15**
